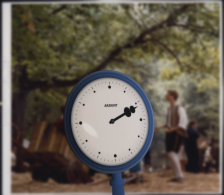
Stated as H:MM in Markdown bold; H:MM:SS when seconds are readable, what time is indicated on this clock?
**2:11**
